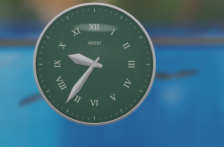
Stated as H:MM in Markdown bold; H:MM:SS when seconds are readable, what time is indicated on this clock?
**9:36**
